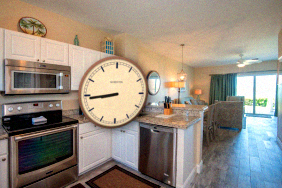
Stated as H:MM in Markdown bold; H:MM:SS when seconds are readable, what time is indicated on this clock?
**8:44**
